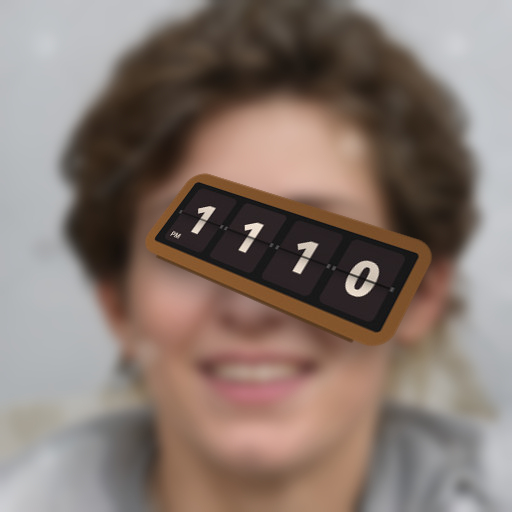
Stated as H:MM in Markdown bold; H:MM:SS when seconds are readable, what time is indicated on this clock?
**11:10**
